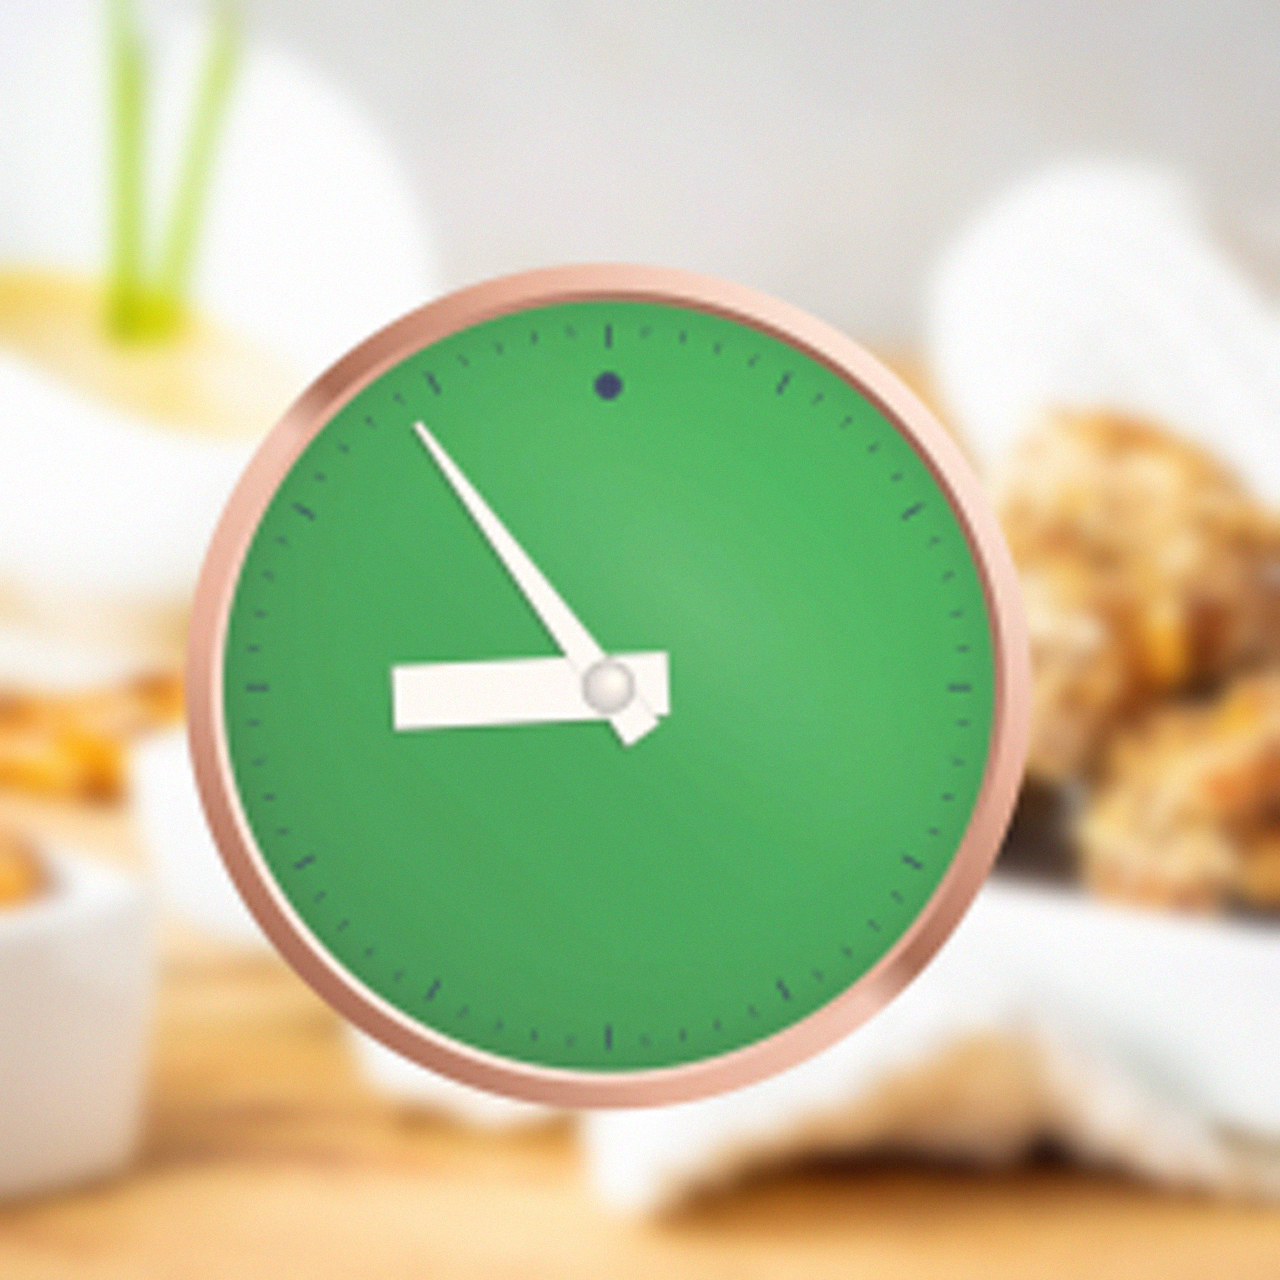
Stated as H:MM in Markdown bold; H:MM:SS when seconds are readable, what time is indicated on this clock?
**8:54**
